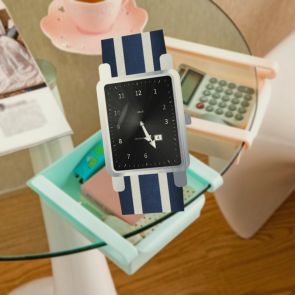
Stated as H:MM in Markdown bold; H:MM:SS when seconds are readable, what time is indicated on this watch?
**5:26**
